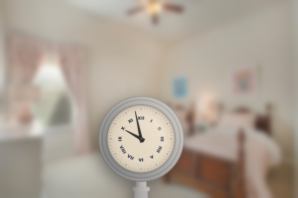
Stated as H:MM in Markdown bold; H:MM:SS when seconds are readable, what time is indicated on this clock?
**9:58**
